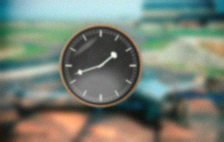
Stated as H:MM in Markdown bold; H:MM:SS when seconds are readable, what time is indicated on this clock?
**1:42**
